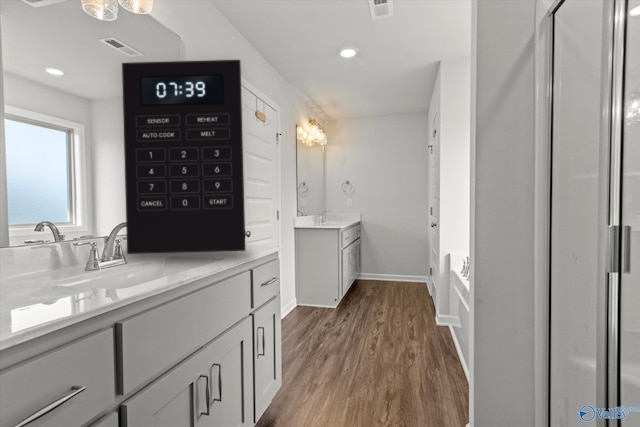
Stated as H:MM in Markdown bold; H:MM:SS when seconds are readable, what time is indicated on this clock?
**7:39**
